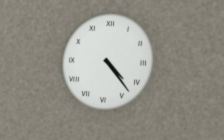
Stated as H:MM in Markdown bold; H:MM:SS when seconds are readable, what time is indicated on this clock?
**4:23**
